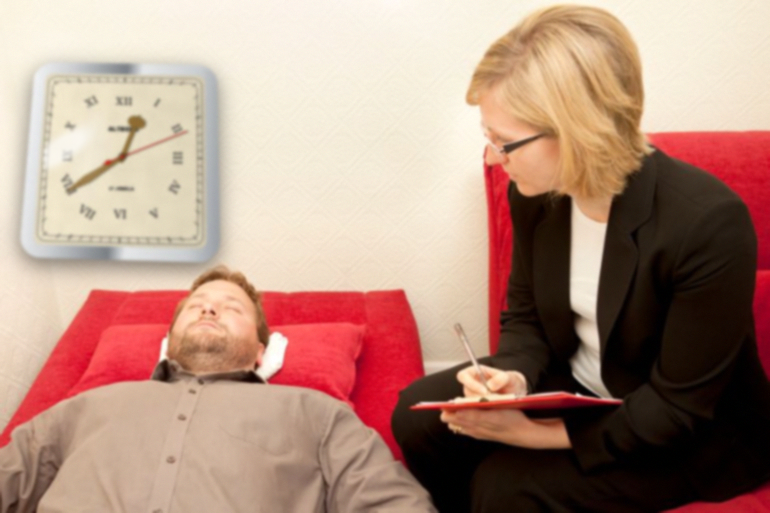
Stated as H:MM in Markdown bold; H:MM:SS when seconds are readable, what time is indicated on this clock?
**12:39:11**
